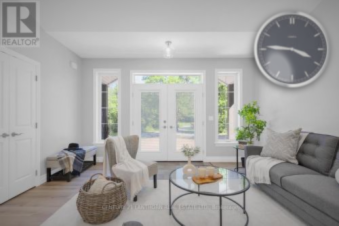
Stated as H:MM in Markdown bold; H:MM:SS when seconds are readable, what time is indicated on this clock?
**3:46**
